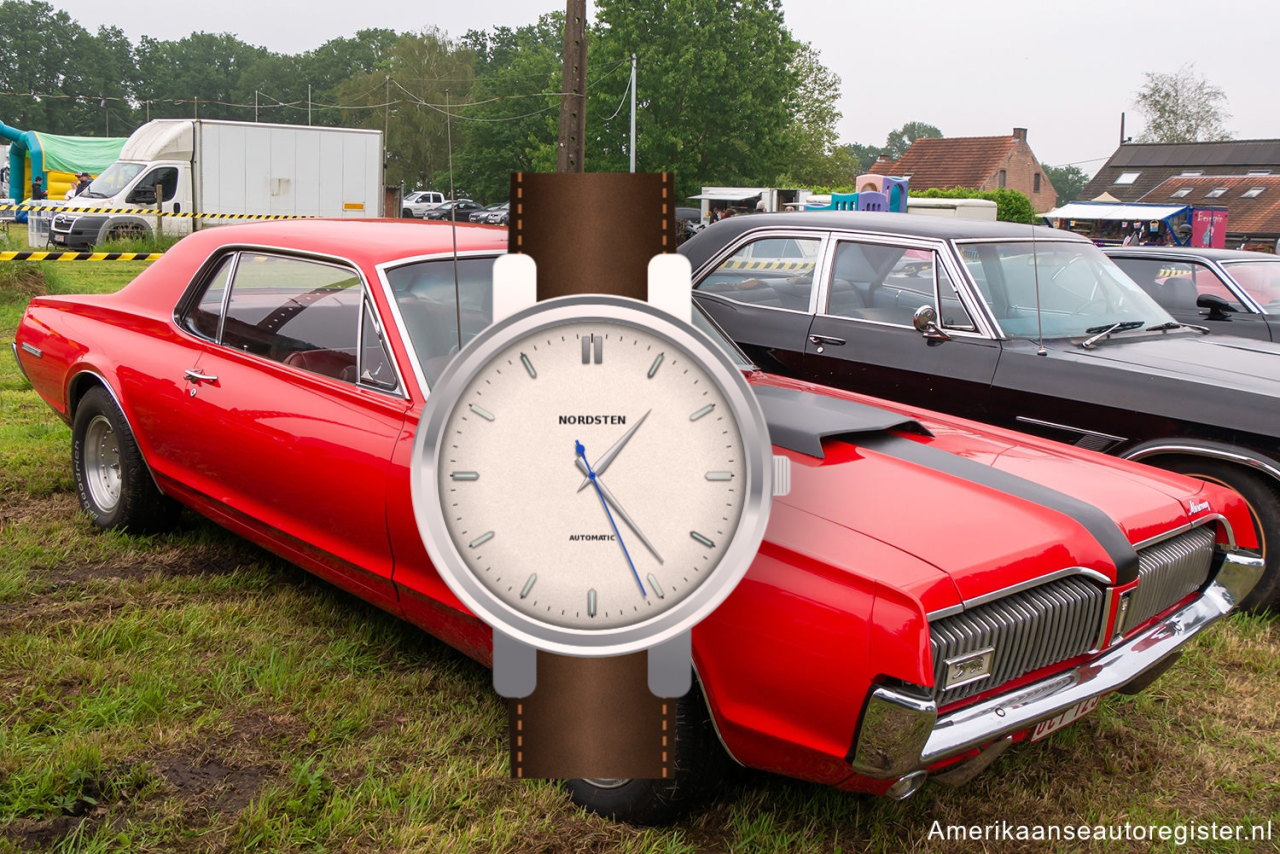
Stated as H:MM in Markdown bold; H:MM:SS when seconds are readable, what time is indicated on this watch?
**1:23:26**
